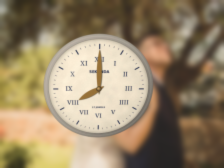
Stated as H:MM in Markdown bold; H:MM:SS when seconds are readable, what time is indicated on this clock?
**8:00**
